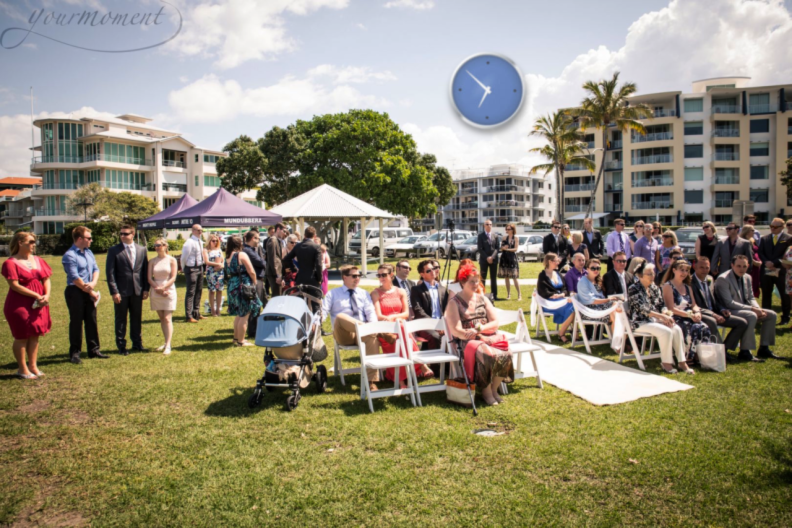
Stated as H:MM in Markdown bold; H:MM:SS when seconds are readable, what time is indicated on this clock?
**6:52**
